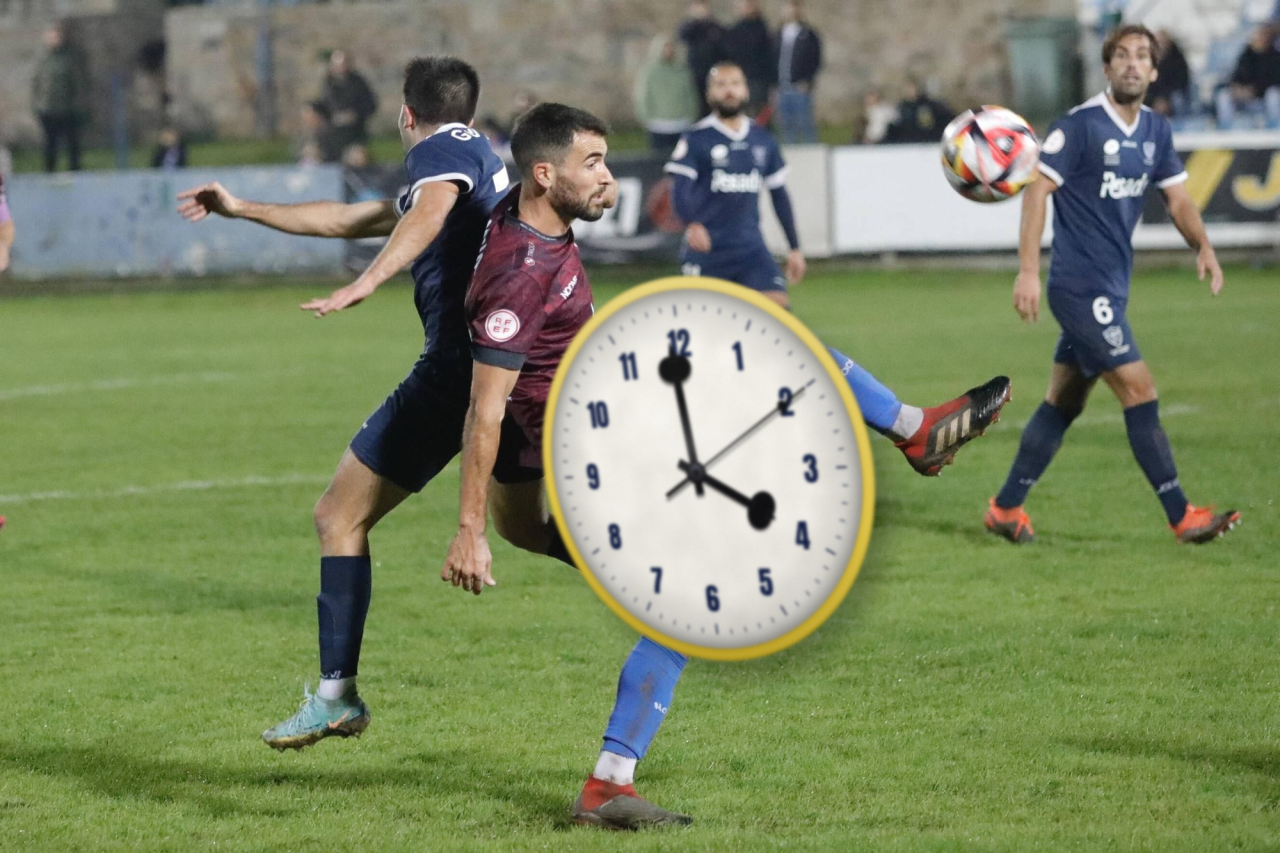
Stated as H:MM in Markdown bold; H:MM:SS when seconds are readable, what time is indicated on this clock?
**3:59:10**
